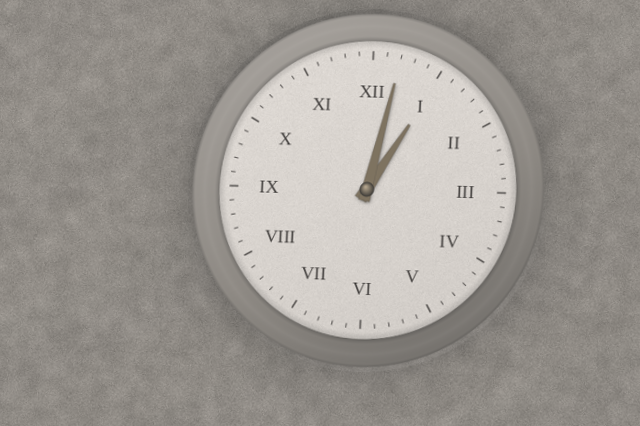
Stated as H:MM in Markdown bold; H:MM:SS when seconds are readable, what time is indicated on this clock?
**1:02**
